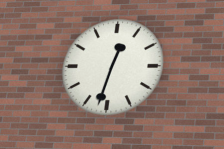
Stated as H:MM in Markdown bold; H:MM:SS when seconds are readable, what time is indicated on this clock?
**12:32**
